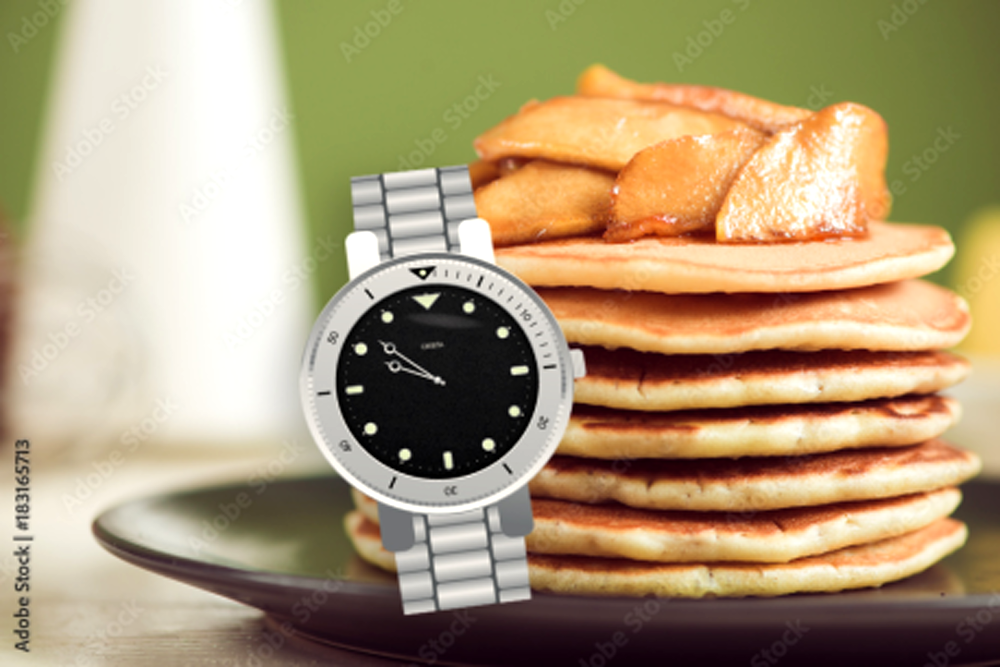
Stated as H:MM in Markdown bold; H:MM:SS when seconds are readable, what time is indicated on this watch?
**9:52**
